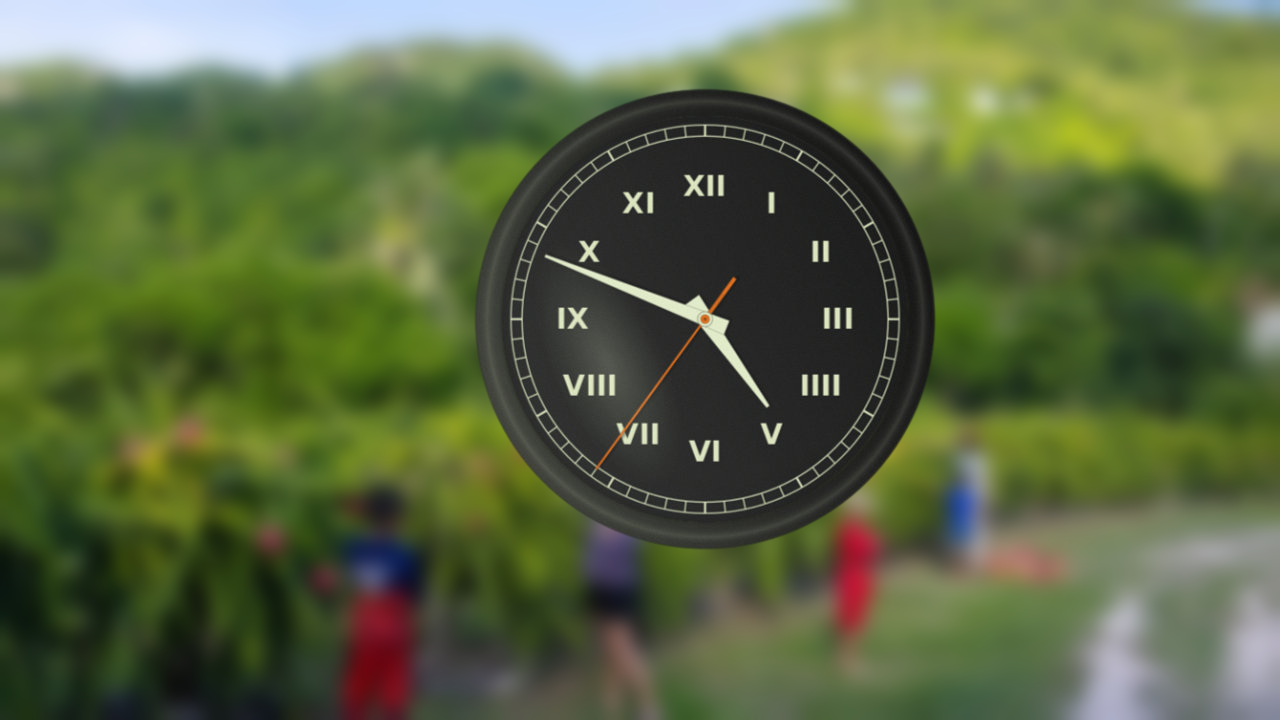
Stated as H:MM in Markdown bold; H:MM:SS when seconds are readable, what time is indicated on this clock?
**4:48:36**
